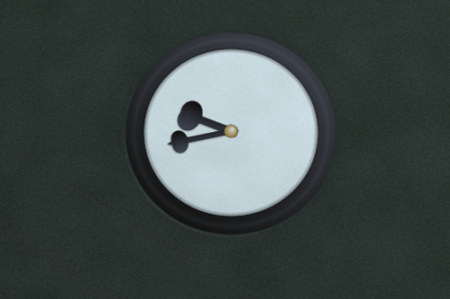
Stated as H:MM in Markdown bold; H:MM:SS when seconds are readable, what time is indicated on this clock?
**9:43**
